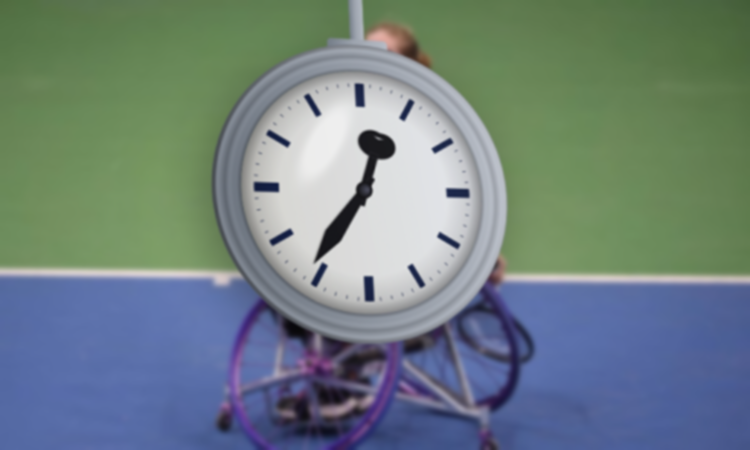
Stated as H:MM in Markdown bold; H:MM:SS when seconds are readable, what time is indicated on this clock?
**12:36**
